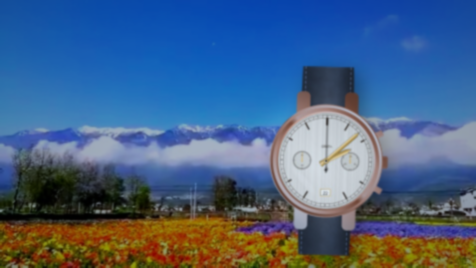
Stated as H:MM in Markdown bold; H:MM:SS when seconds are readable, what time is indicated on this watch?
**2:08**
